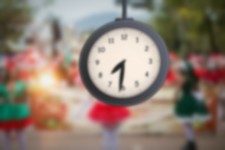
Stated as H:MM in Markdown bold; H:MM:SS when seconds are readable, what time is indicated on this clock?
**7:31**
